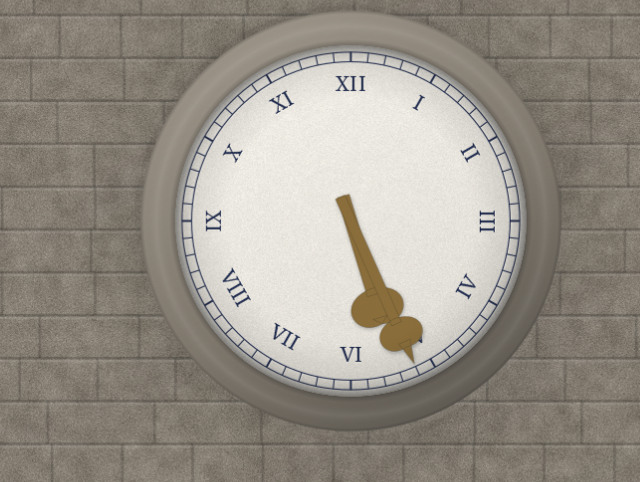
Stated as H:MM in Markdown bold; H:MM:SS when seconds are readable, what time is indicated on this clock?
**5:26**
